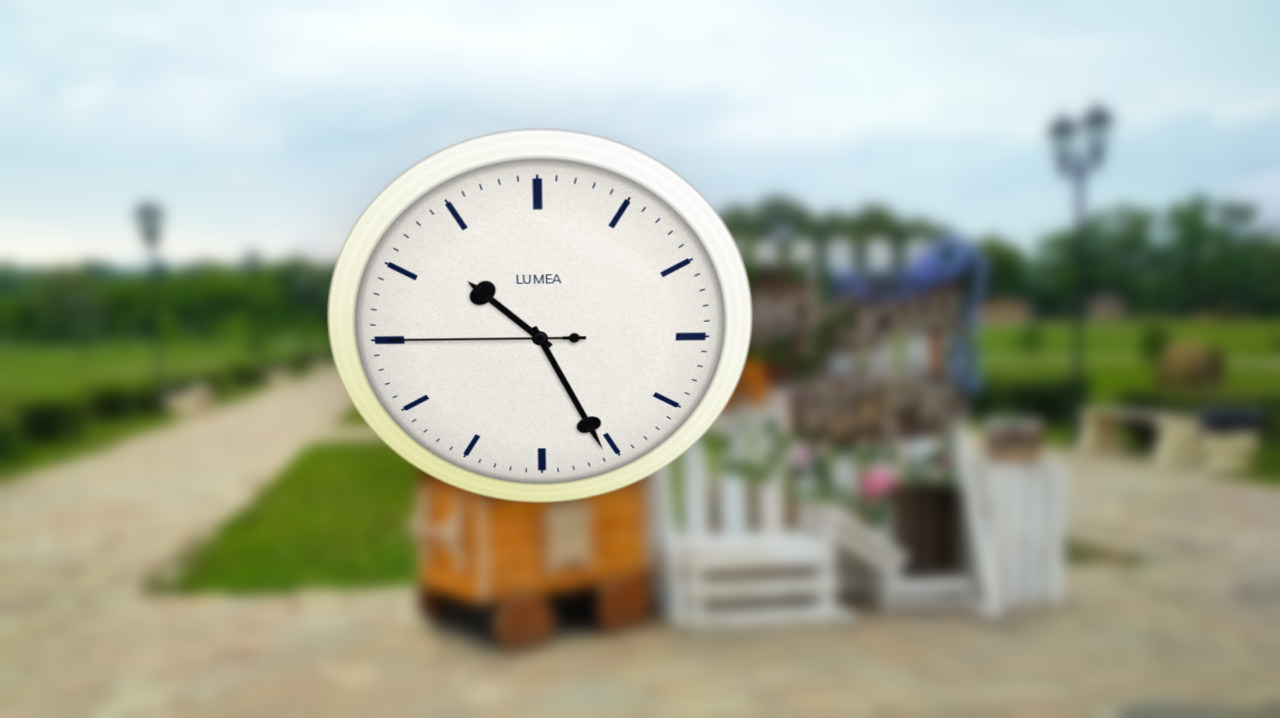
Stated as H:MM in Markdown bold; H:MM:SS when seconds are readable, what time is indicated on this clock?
**10:25:45**
